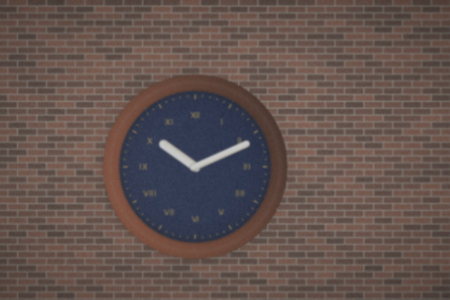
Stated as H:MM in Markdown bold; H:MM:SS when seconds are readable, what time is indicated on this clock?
**10:11**
